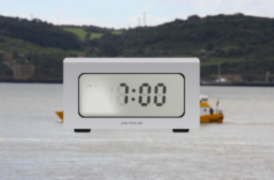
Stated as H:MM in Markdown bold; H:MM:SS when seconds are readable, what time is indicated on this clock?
**7:00**
